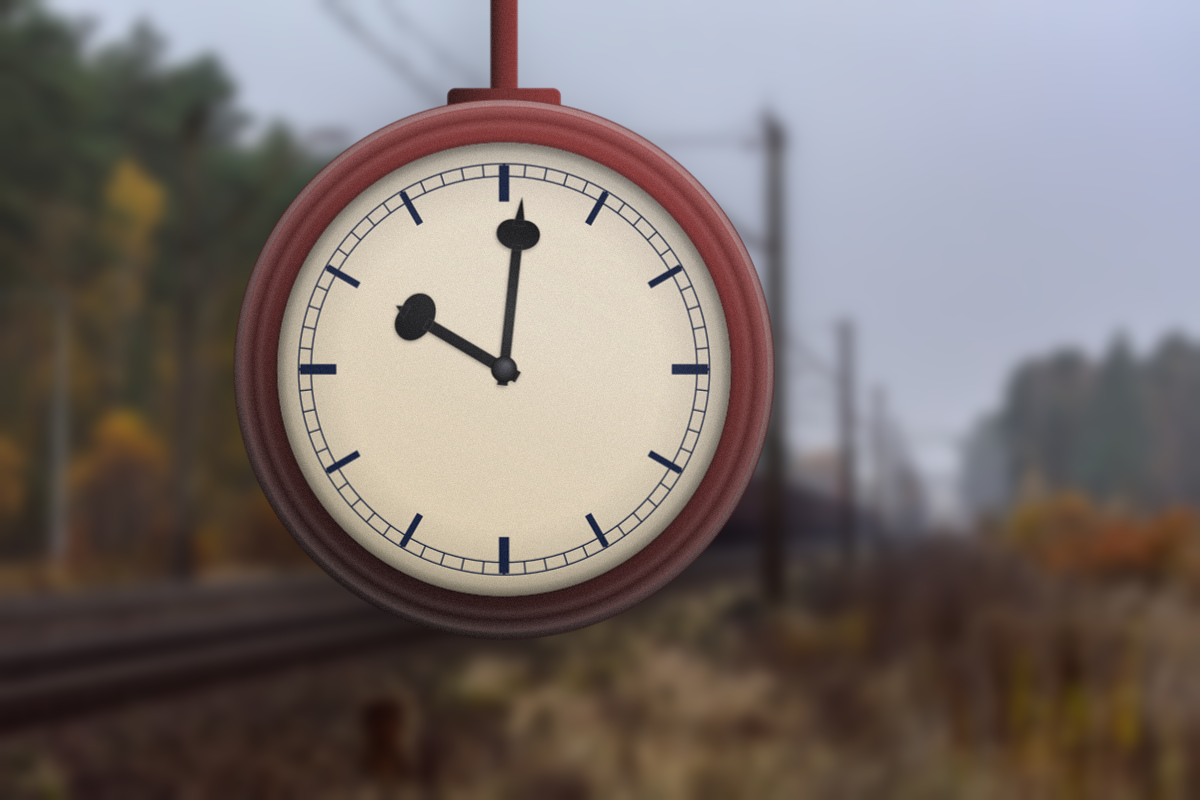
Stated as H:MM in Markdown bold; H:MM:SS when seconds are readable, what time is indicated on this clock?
**10:01**
